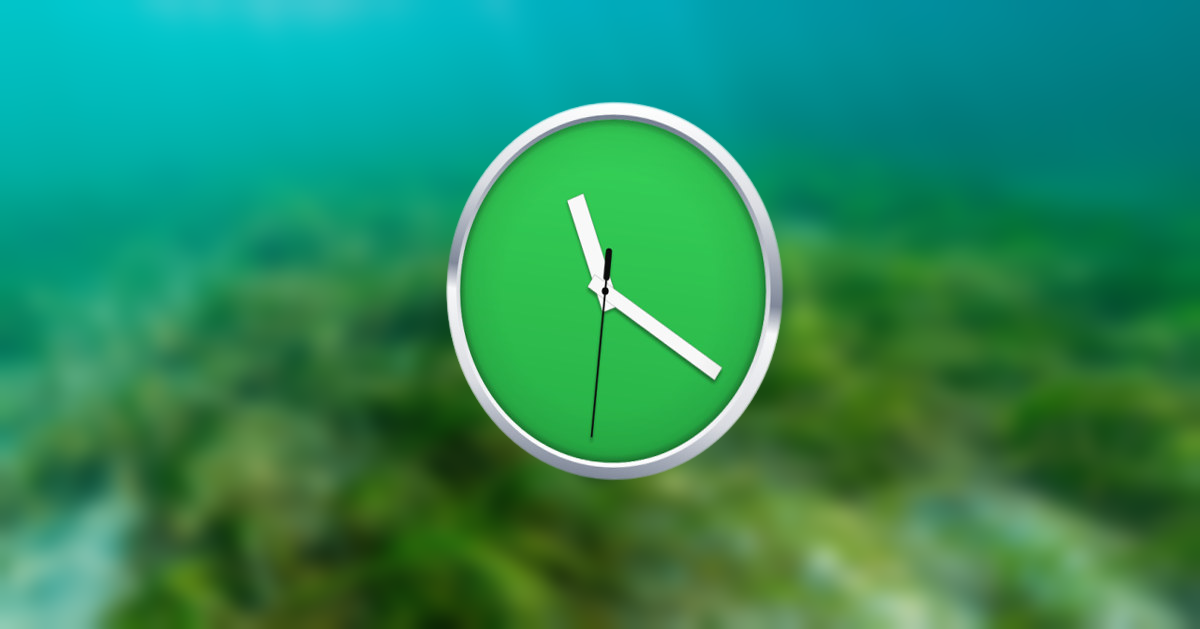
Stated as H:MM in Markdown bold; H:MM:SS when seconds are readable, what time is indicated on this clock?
**11:20:31**
